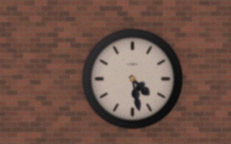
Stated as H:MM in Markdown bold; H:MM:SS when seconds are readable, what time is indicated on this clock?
**4:28**
